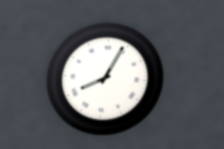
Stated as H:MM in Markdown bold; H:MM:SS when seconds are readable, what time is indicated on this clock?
**8:04**
